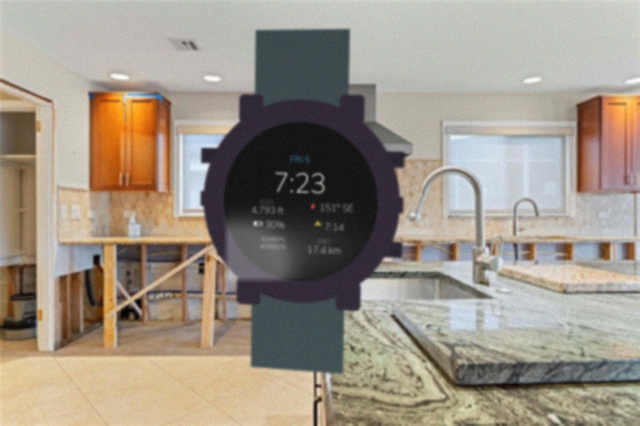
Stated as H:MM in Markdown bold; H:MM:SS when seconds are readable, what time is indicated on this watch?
**7:23**
